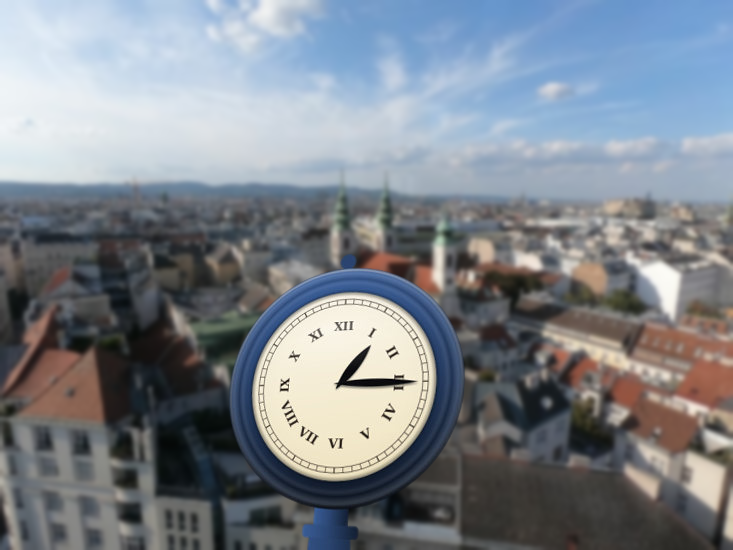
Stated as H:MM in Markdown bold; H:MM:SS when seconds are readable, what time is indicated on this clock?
**1:15**
